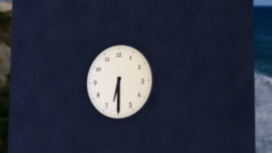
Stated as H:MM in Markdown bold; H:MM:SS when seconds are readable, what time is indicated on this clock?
**6:30**
